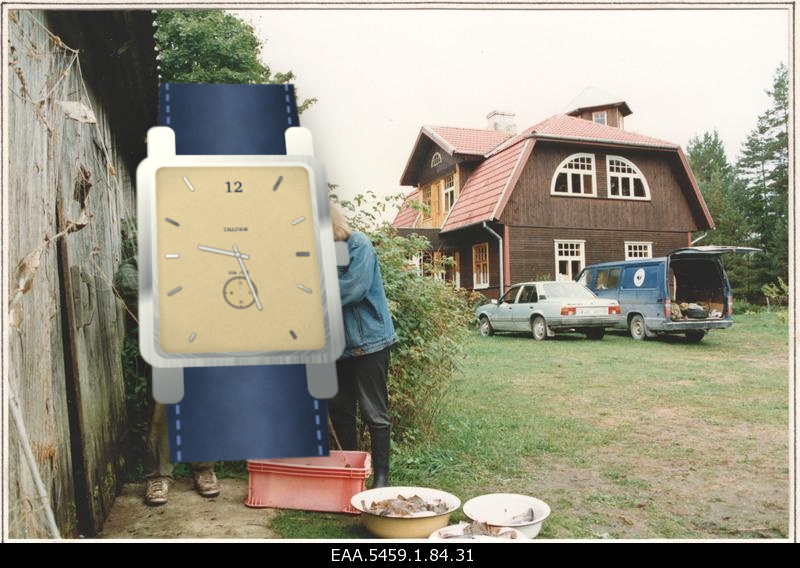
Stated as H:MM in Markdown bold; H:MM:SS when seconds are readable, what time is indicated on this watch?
**9:27**
